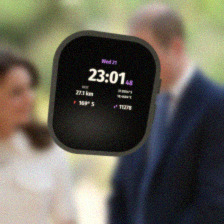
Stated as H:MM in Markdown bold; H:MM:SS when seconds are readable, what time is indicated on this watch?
**23:01**
